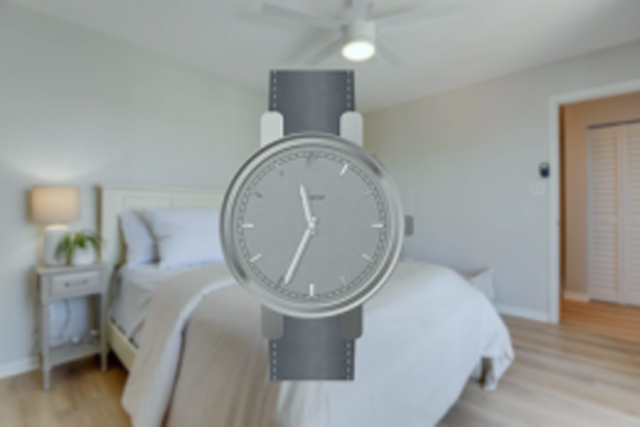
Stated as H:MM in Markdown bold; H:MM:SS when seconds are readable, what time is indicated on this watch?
**11:34**
